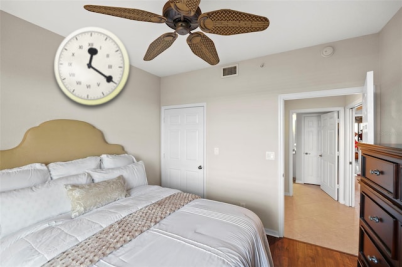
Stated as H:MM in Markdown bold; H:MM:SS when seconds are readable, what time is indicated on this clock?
**12:20**
